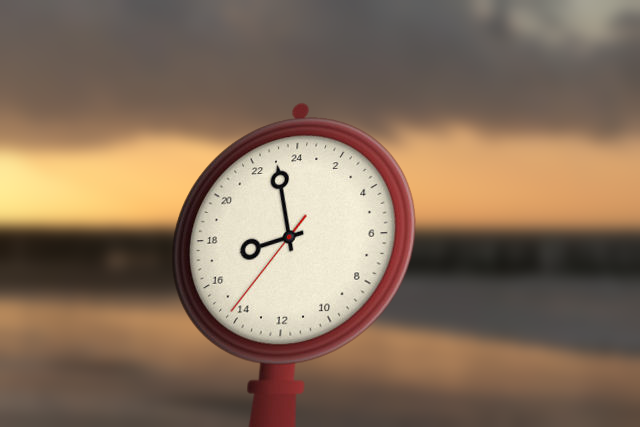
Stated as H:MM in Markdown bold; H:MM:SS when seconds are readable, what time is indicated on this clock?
**16:57:36**
